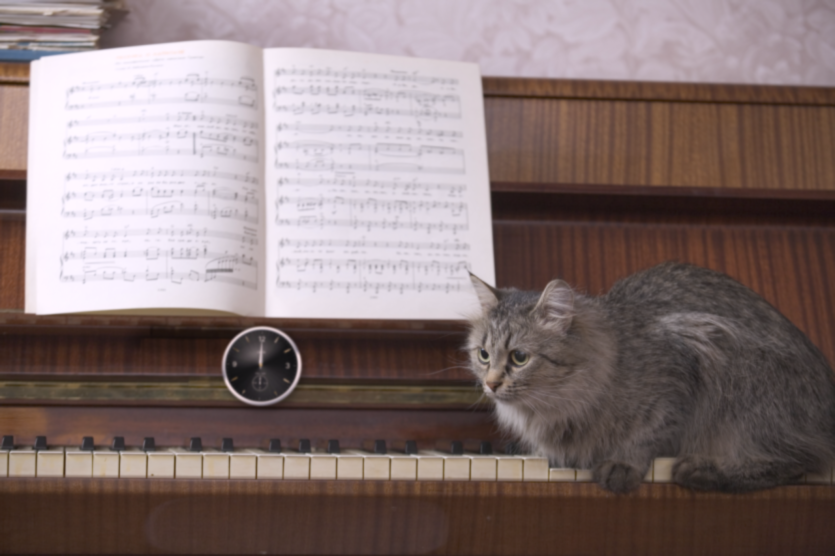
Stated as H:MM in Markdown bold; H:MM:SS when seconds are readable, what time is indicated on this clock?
**12:00**
